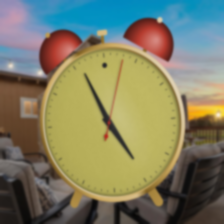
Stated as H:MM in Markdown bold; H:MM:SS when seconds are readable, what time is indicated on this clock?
**4:56:03**
